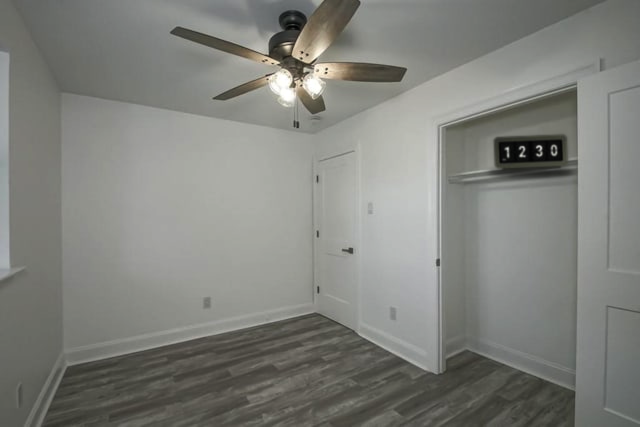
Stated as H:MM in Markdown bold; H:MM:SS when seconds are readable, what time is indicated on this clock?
**12:30**
